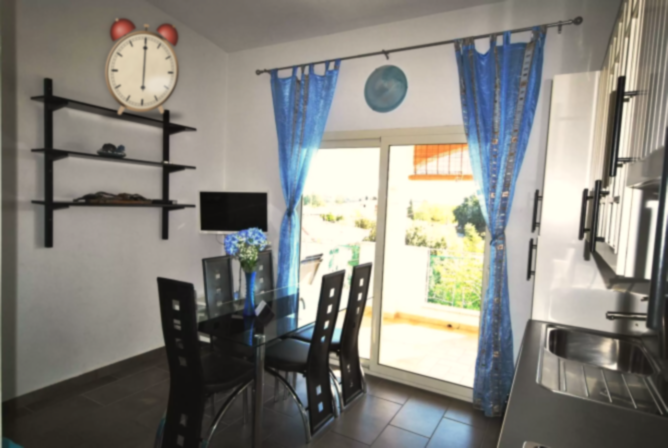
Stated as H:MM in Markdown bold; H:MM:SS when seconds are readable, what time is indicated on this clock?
**6:00**
